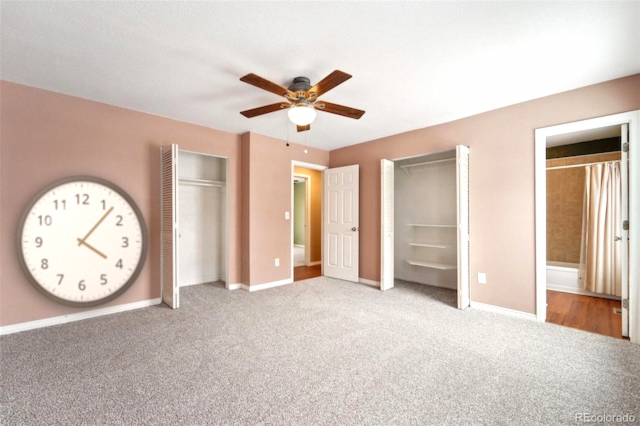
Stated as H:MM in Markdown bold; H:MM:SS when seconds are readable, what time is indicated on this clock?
**4:07**
